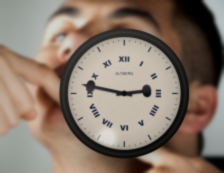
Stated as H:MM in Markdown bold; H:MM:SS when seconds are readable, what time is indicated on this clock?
**2:47**
